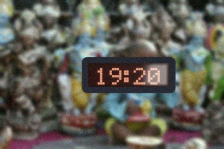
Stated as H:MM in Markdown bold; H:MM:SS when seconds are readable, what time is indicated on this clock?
**19:20**
